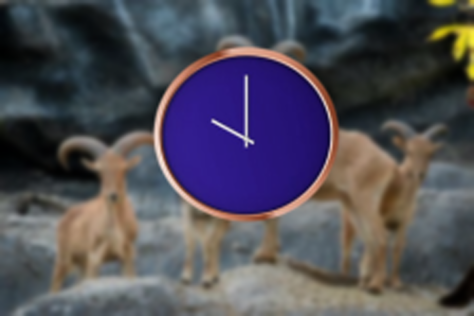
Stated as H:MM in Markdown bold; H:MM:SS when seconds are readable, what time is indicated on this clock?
**10:00**
